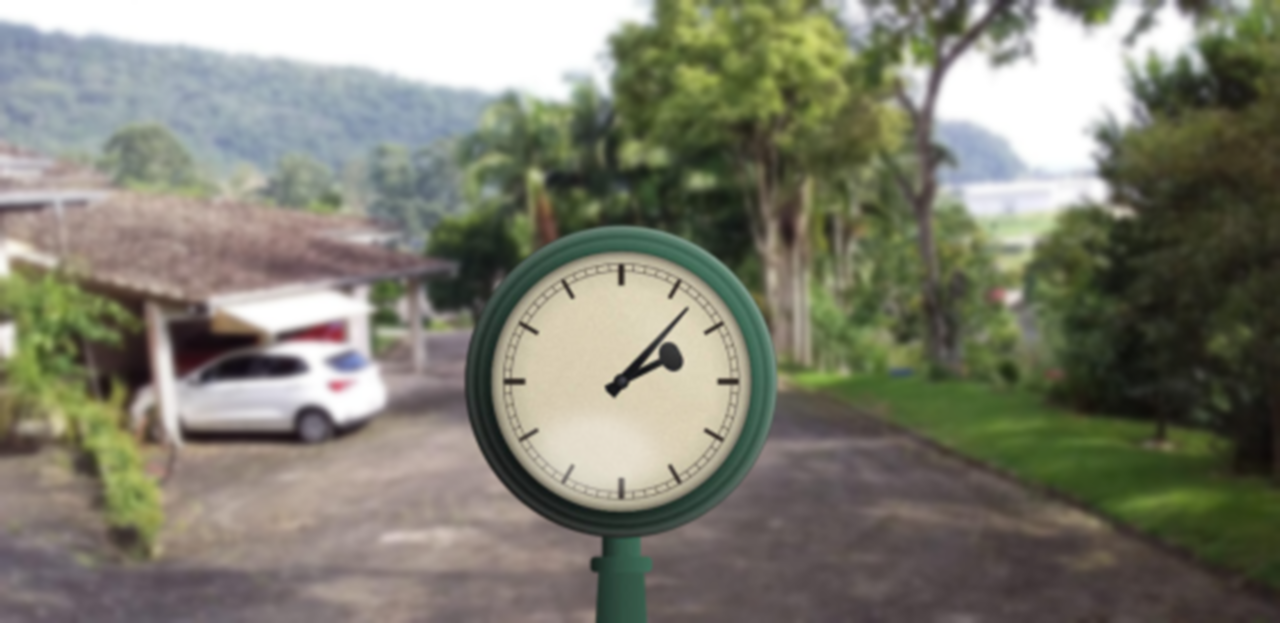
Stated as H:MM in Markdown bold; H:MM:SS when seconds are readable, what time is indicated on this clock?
**2:07**
